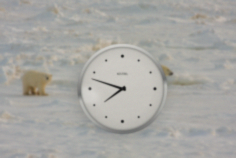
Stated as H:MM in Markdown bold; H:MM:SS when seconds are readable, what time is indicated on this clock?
**7:48**
